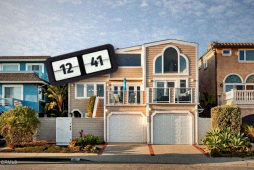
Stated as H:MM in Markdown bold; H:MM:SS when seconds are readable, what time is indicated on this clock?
**12:41**
